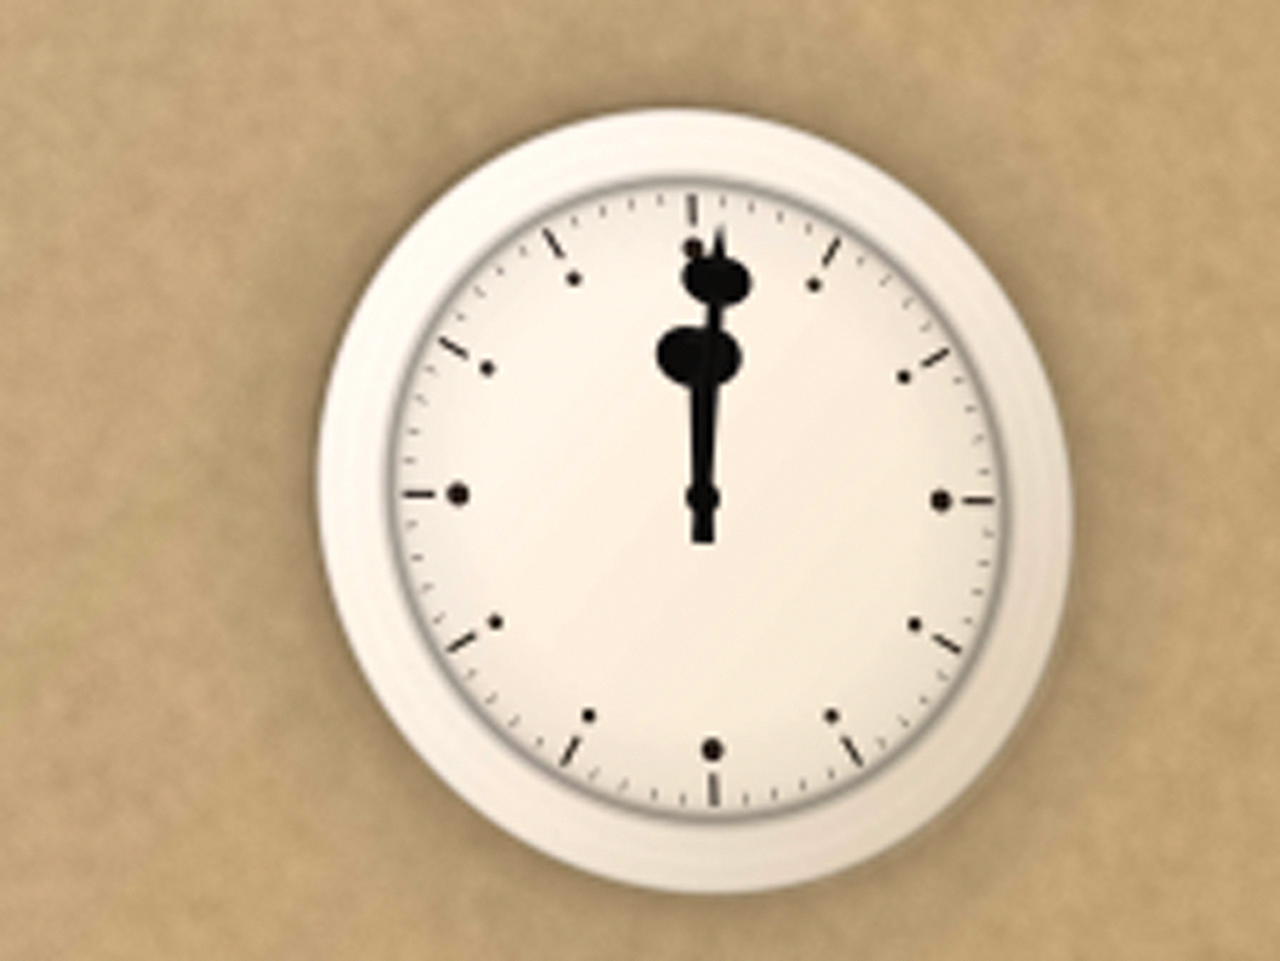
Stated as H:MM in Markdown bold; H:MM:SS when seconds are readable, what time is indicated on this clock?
**12:01**
